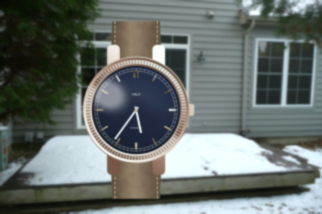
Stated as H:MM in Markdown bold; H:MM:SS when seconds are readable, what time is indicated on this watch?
**5:36**
